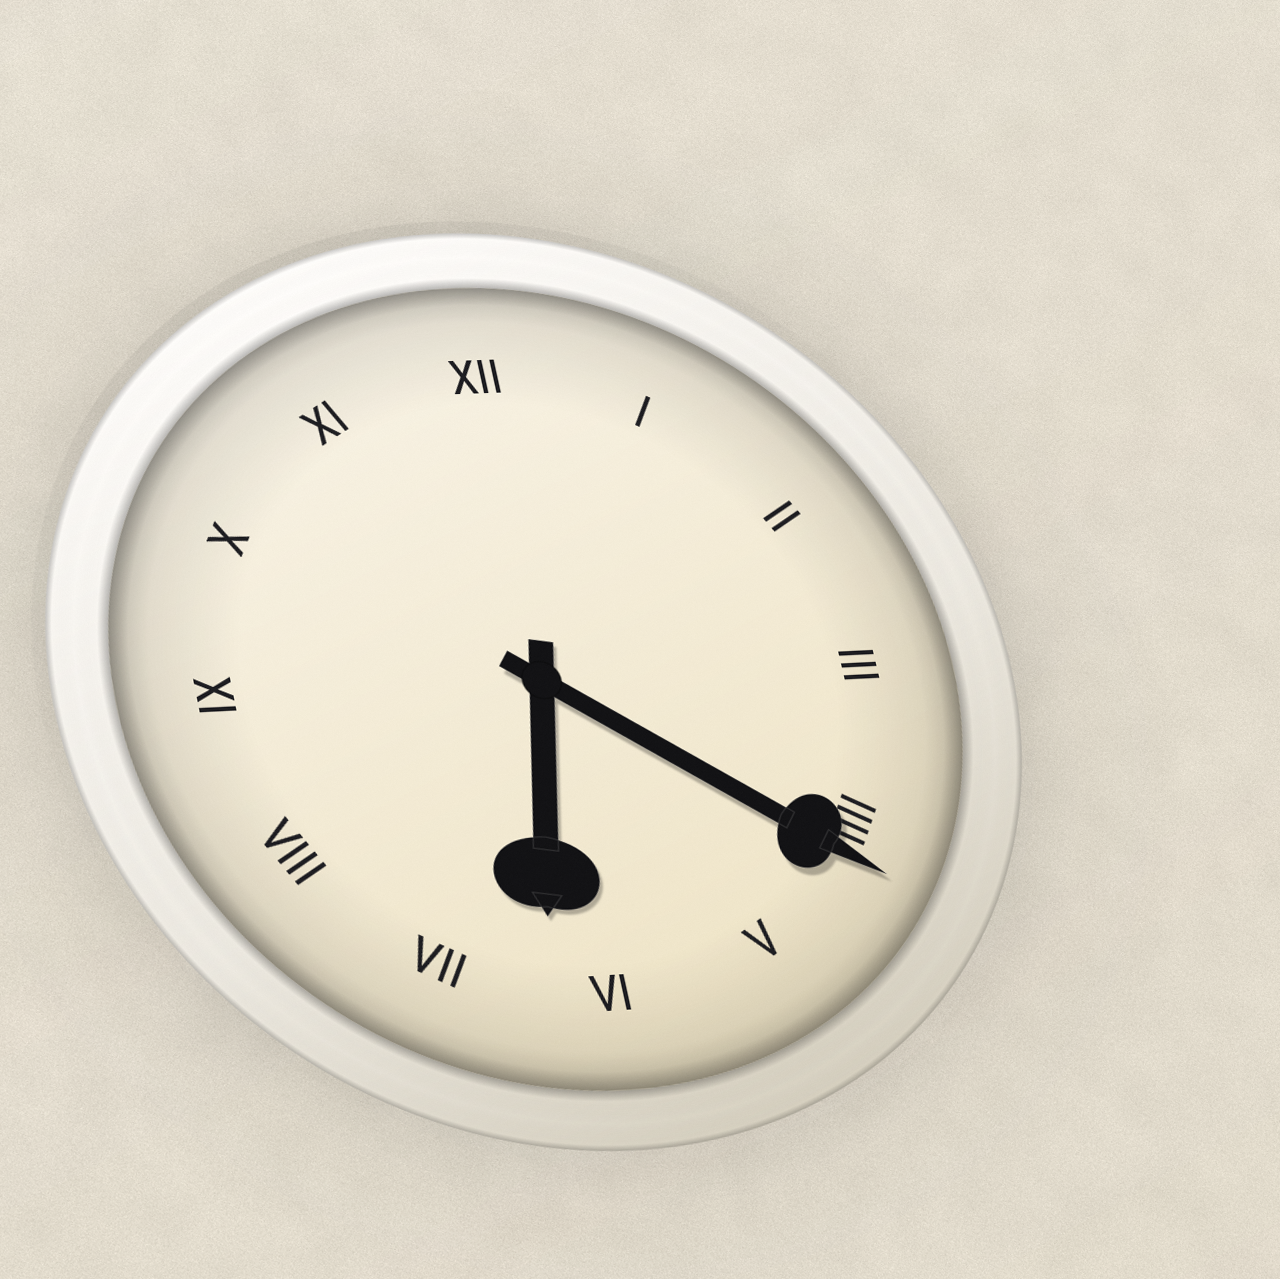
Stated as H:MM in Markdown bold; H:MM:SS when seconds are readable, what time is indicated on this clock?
**6:21**
